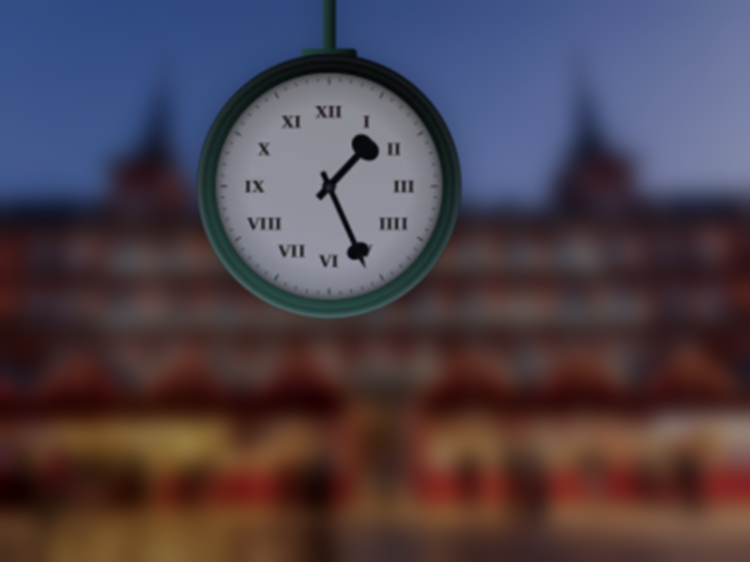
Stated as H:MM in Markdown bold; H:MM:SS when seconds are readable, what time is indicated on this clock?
**1:26**
